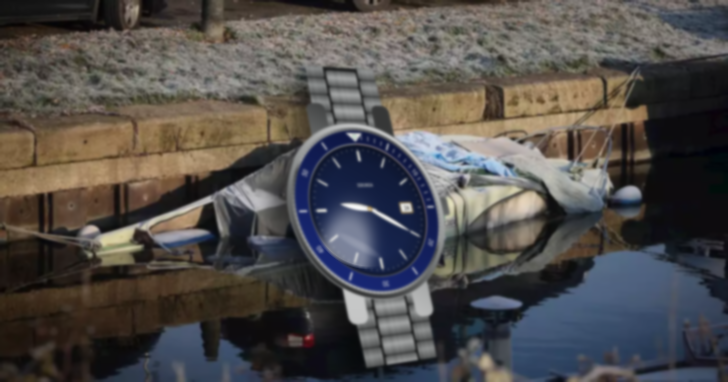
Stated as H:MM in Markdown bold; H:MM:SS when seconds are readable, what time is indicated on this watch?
**9:20**
